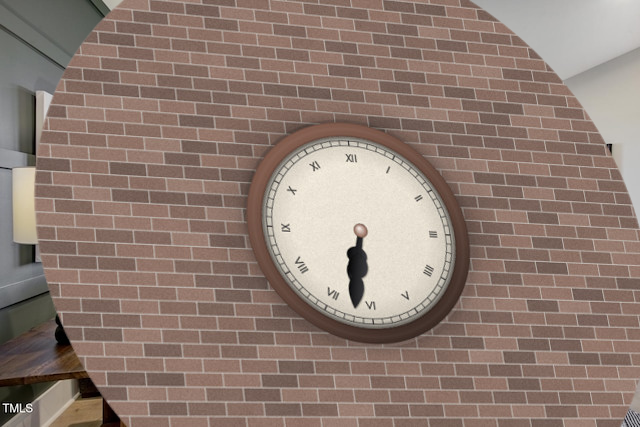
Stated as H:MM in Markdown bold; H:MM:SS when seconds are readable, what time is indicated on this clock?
**6:32**
